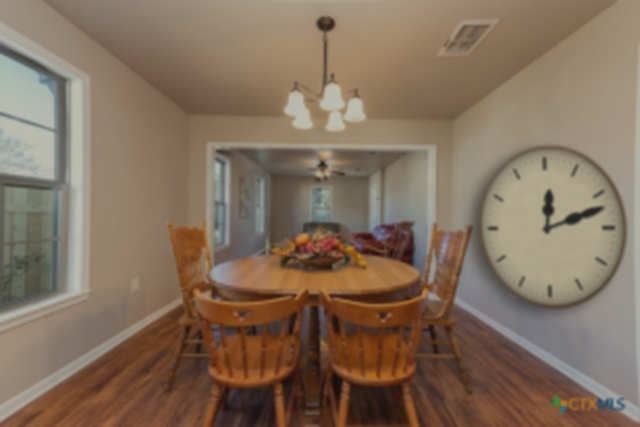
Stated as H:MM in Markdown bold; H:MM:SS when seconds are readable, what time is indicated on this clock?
**12:12**
